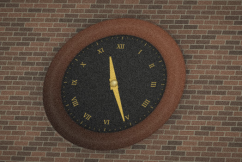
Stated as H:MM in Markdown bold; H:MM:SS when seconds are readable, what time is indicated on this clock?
**11:26**
